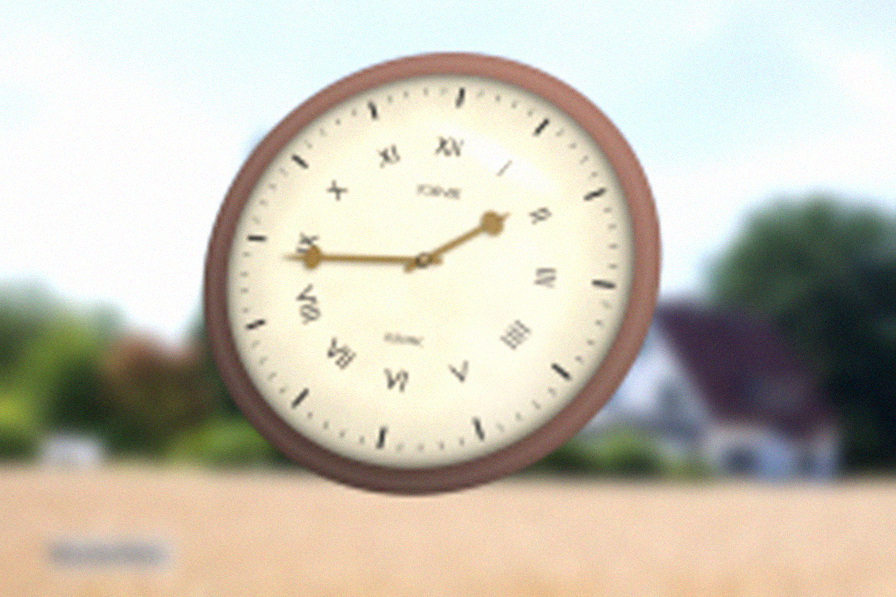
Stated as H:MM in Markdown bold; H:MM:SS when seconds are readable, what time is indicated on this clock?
**1:44**
